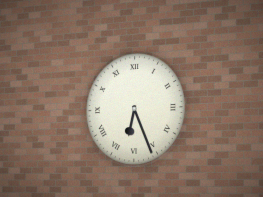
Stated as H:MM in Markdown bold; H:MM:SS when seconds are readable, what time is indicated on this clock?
**6:26**
